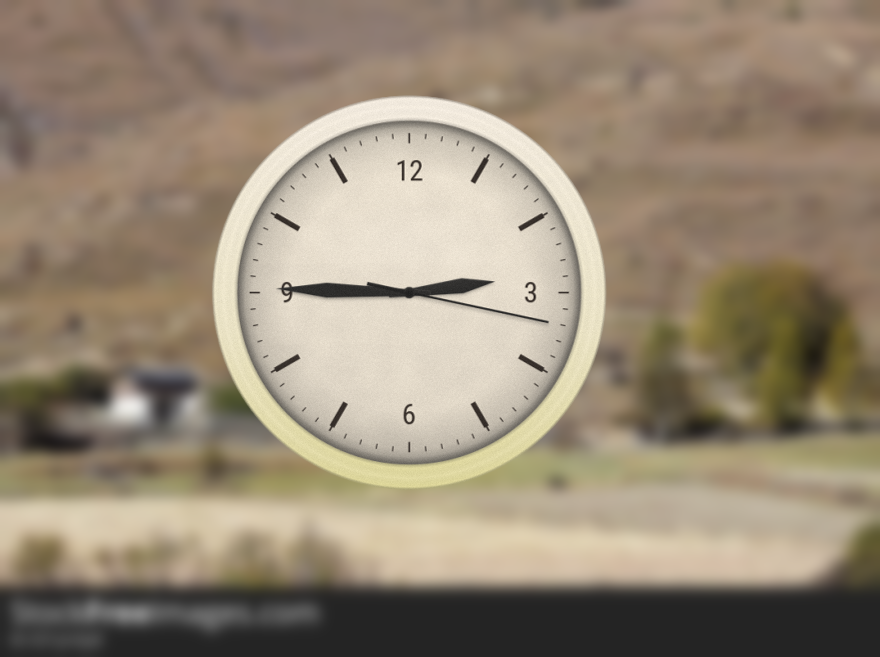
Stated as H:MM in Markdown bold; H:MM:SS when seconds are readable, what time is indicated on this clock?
**2:45:17**
